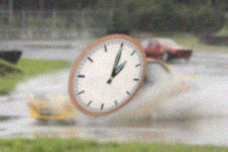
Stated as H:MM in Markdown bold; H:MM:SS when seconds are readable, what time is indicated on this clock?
**1:00**
